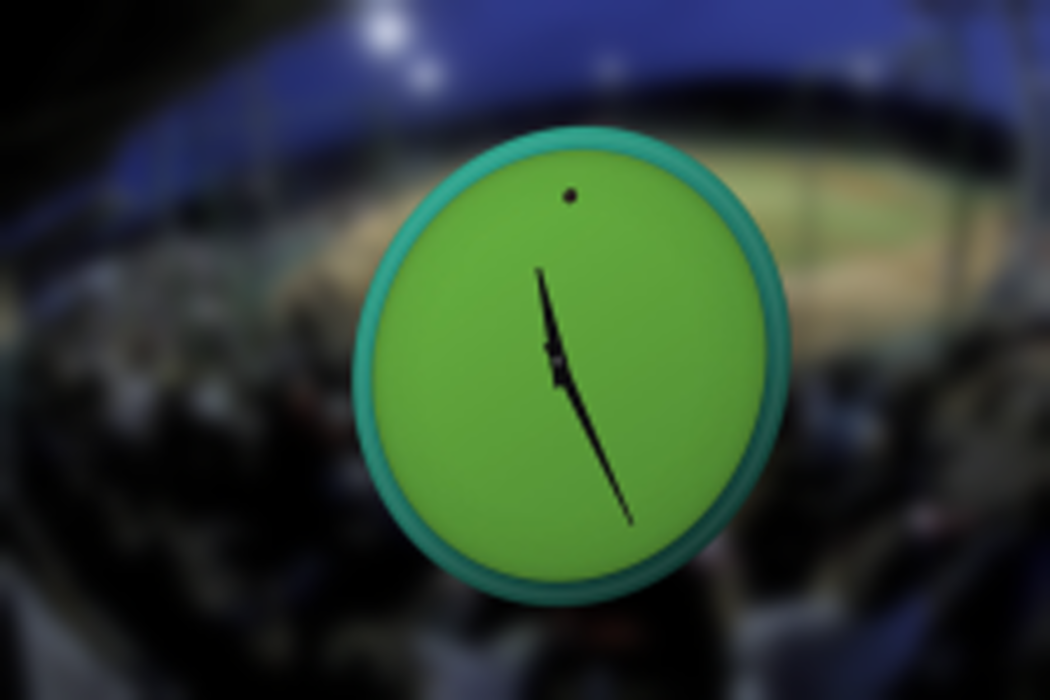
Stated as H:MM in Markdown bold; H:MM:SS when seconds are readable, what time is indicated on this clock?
**11:25**
